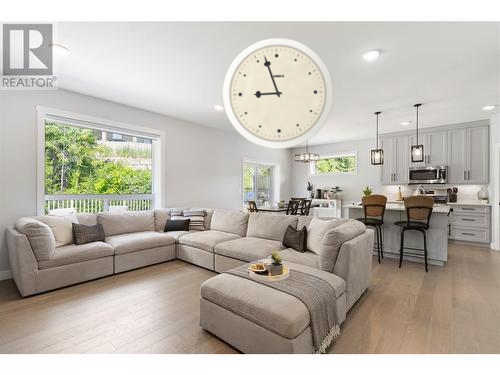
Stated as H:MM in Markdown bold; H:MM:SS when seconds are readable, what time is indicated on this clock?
**8:57**
